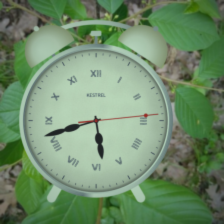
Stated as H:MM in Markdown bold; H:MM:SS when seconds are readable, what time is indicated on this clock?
**5:42:14**
